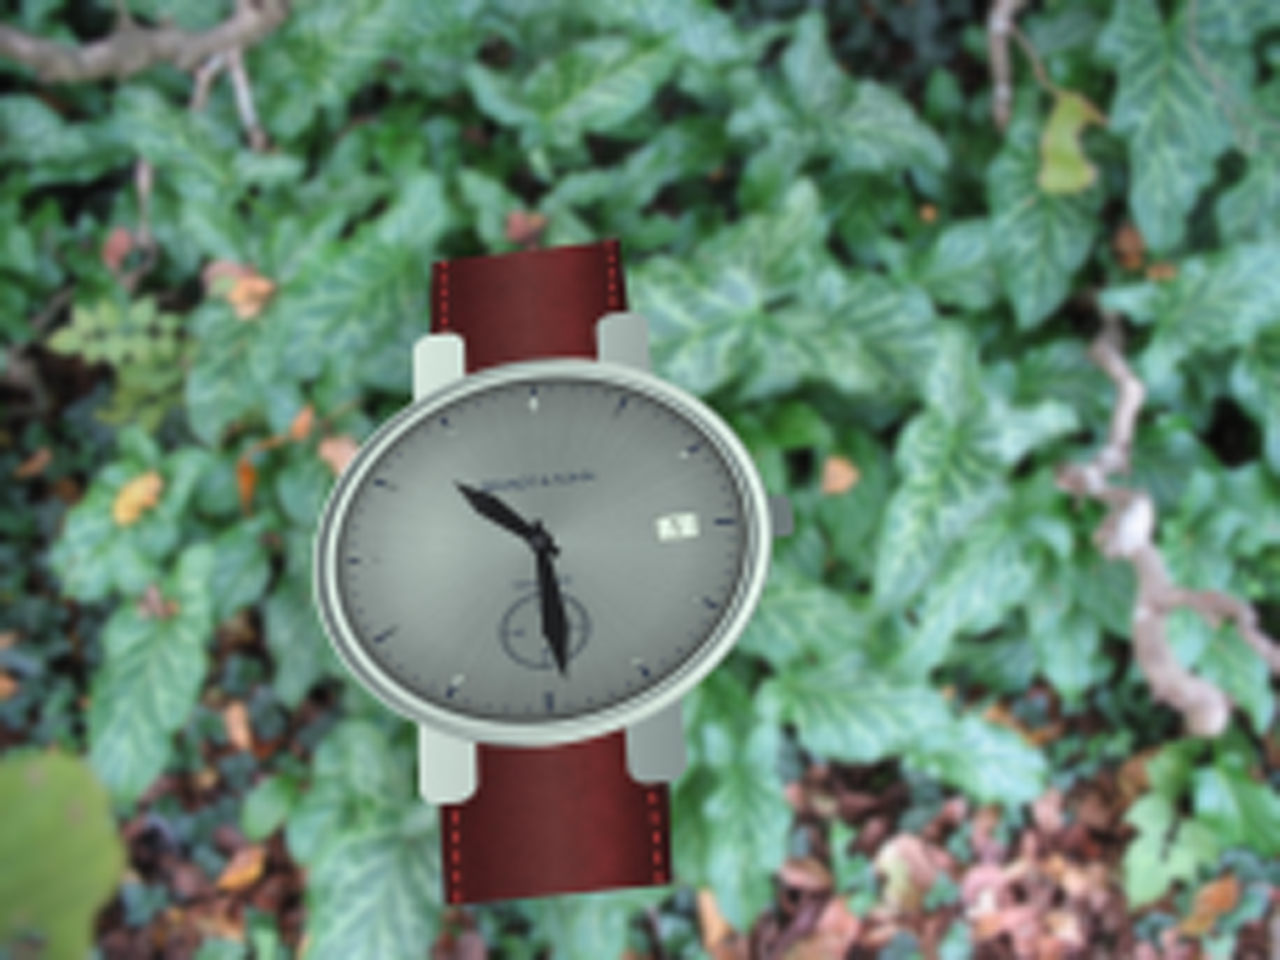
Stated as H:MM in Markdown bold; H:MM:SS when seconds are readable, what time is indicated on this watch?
**10:29**
